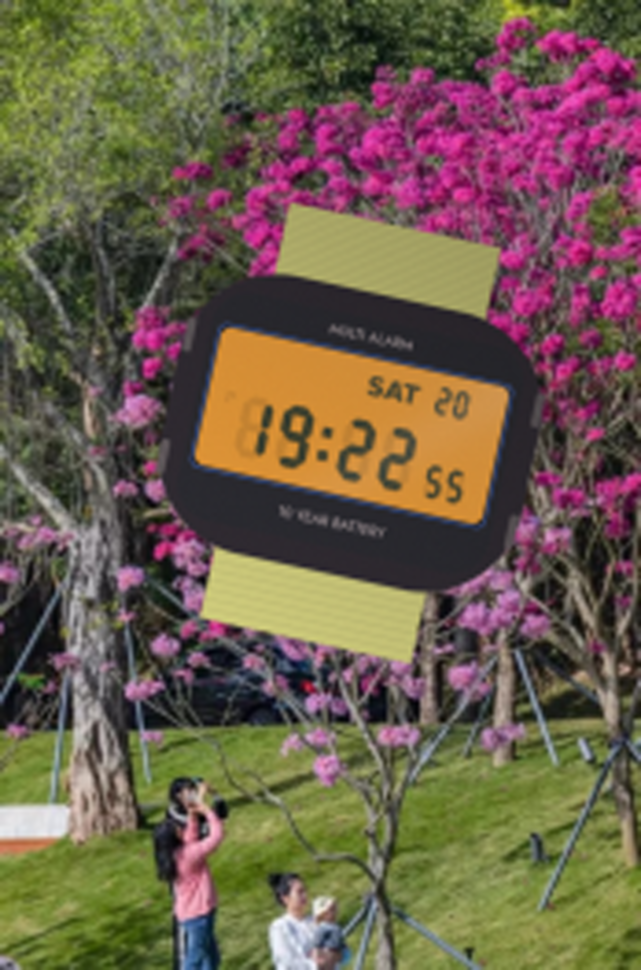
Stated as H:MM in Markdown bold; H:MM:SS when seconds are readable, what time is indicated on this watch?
**19:22:55**
